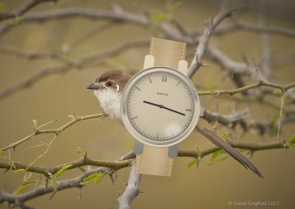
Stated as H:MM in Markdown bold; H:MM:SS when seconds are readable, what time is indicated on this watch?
**9:17**
